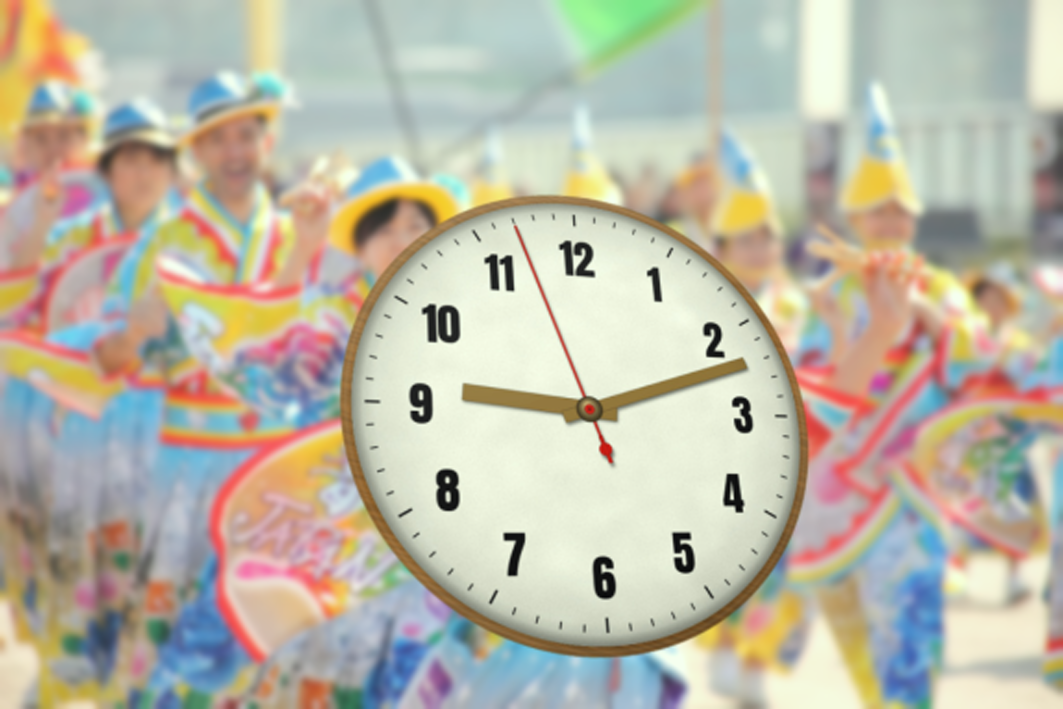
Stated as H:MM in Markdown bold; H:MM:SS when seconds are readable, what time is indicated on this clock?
**9:11:57**
